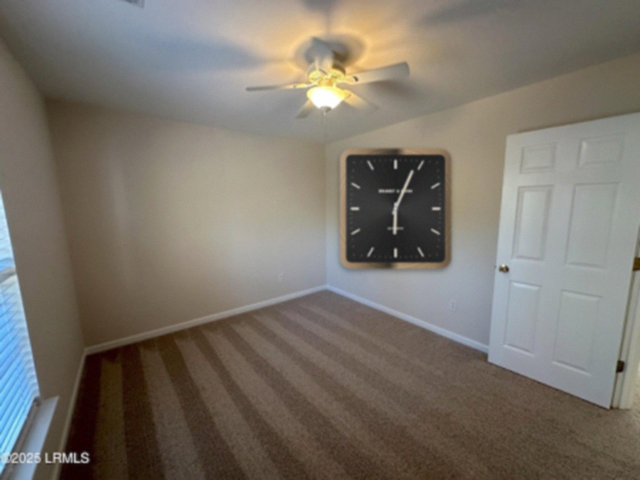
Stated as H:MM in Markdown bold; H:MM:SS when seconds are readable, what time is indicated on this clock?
**6:04**
